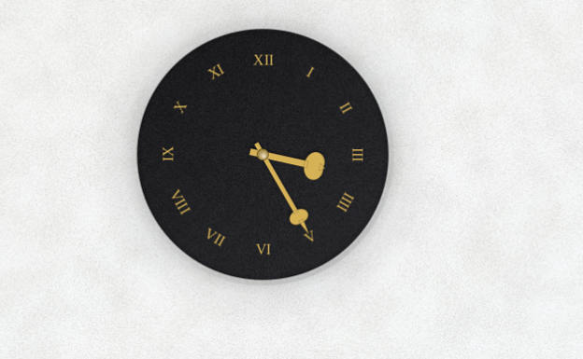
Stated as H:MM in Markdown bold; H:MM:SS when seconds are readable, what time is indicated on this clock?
**3:25**
